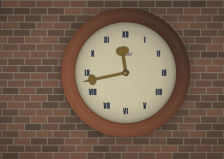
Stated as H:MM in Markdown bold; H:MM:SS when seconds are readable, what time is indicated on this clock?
**11:43**
